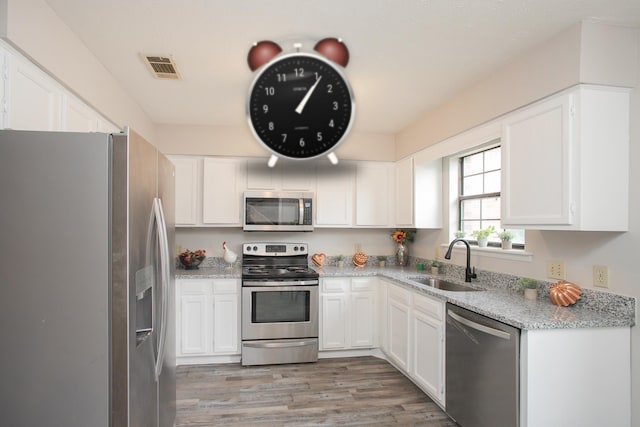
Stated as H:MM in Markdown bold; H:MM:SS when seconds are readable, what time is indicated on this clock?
**1:06**
